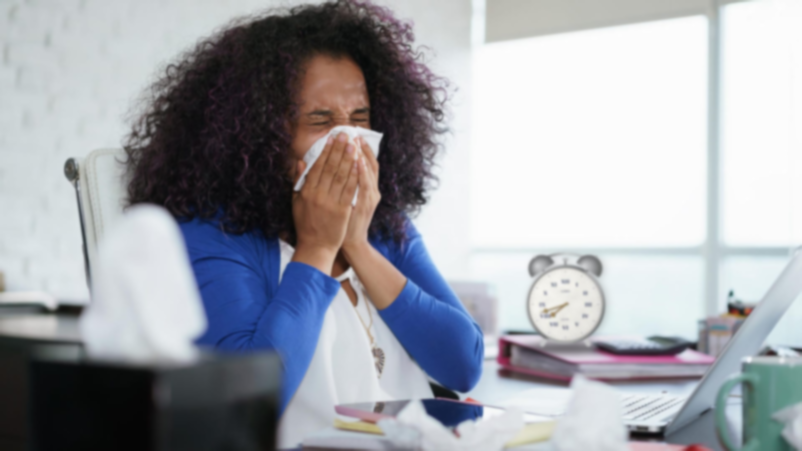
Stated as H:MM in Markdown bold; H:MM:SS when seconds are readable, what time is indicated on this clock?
**7:42**
